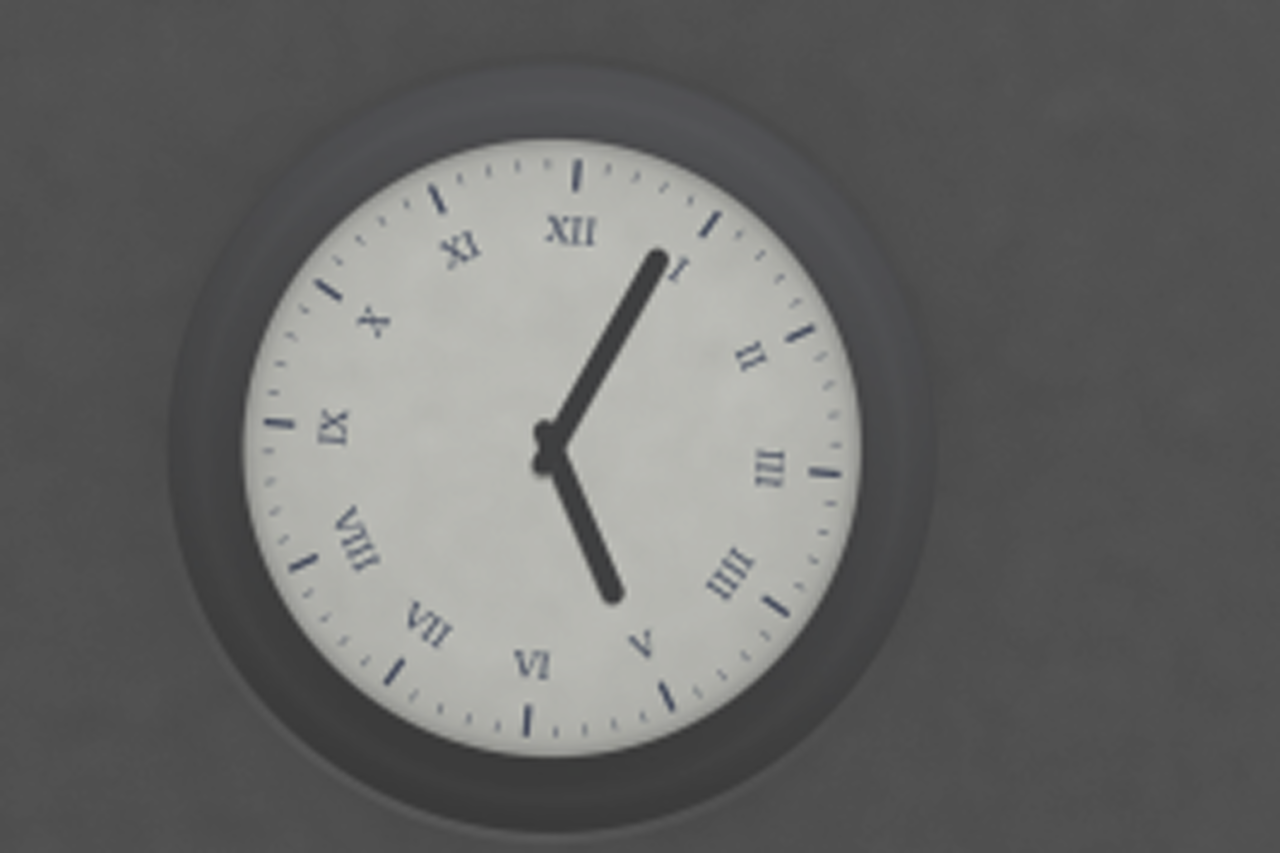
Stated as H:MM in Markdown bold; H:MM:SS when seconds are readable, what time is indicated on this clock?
**5:04**
